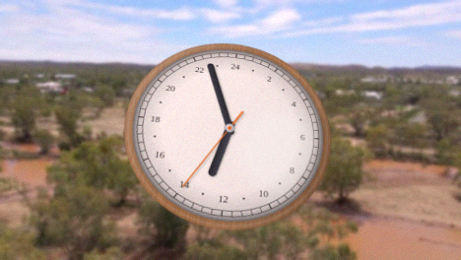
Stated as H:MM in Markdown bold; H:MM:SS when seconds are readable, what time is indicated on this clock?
**12:56:35**
